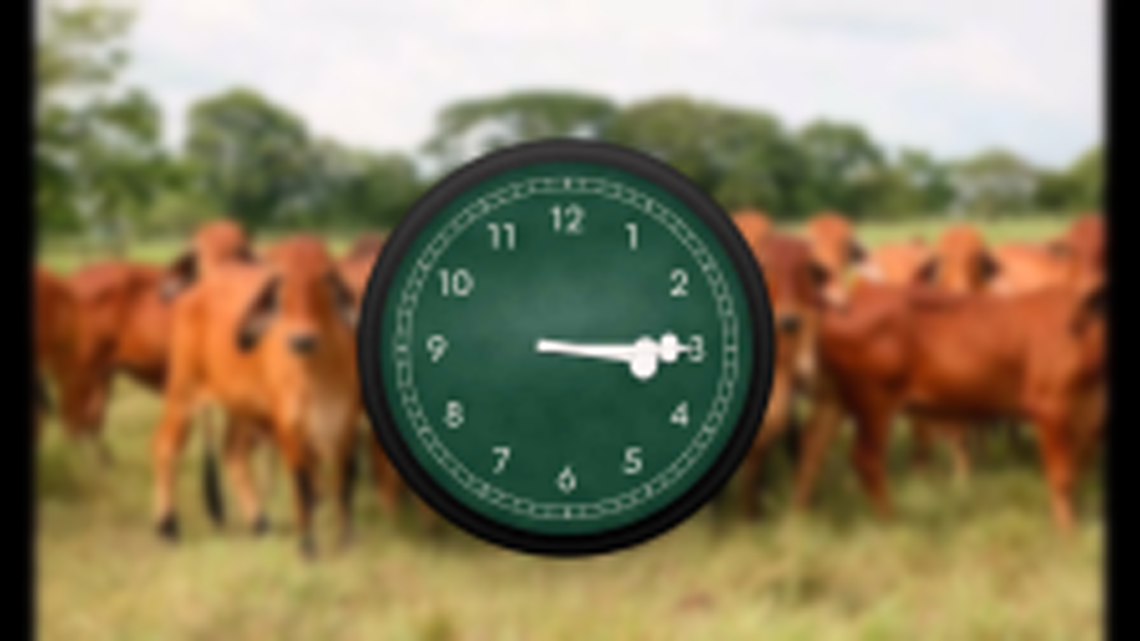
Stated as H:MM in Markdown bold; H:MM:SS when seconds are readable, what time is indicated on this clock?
**3:15**
